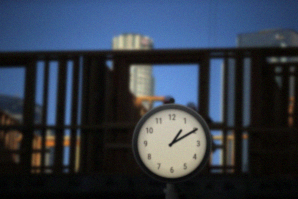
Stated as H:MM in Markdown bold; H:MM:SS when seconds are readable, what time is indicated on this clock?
**1:10**
